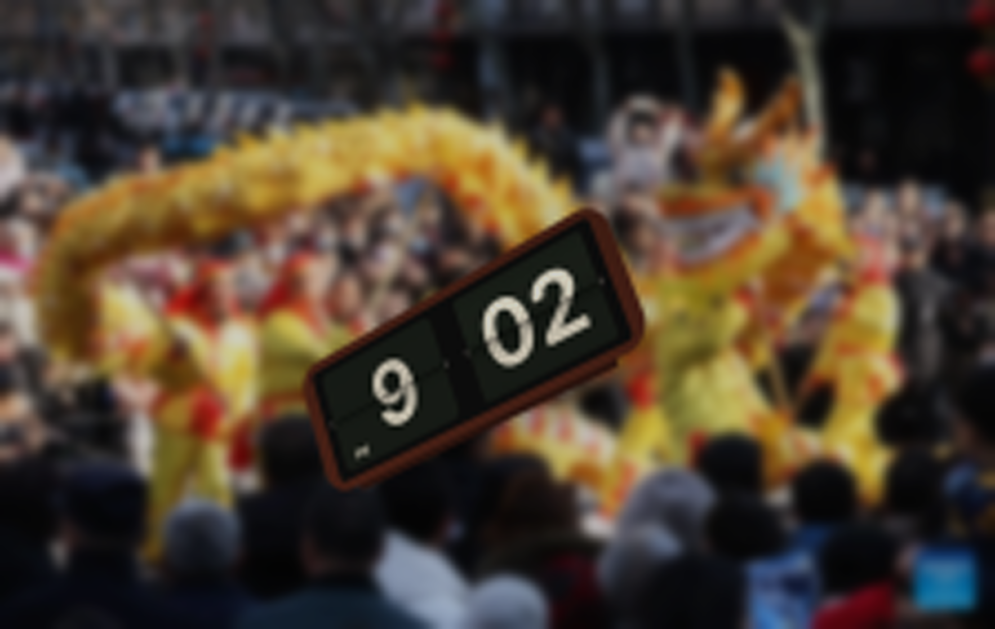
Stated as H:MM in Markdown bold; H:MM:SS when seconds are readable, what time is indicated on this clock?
**9:02**
